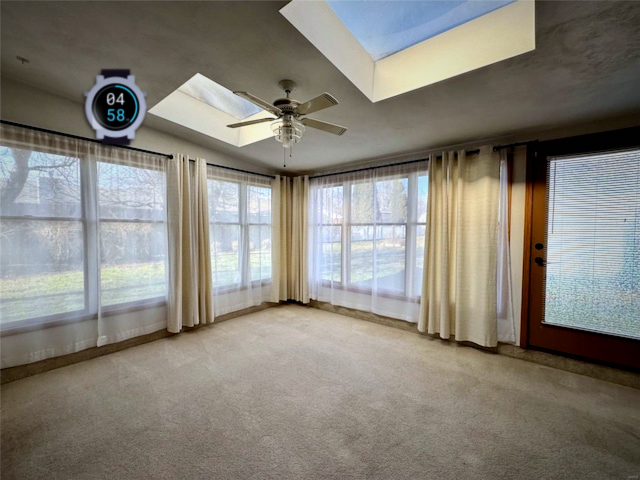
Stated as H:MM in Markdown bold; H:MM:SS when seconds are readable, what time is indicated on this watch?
**4:58**
